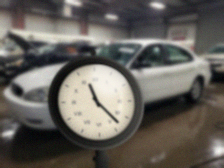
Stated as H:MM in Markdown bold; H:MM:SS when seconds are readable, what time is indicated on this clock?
**11:23**
